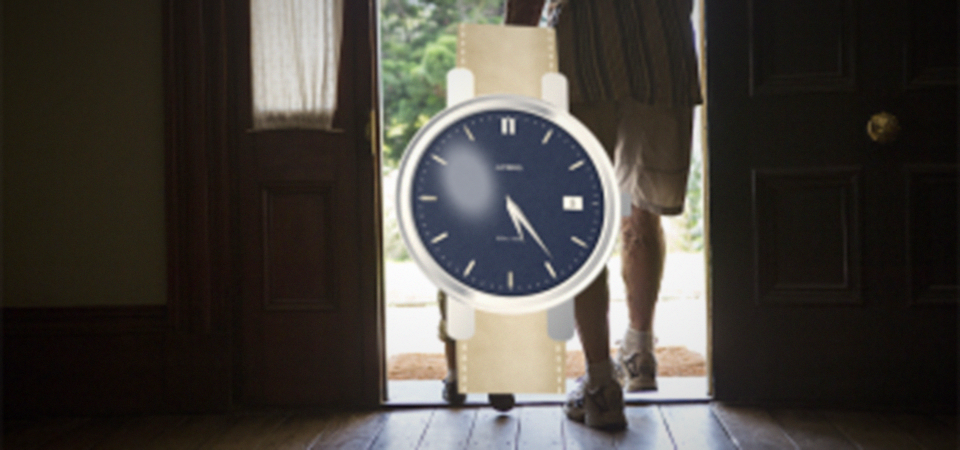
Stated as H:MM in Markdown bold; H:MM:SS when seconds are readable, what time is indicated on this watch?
**5:24**
